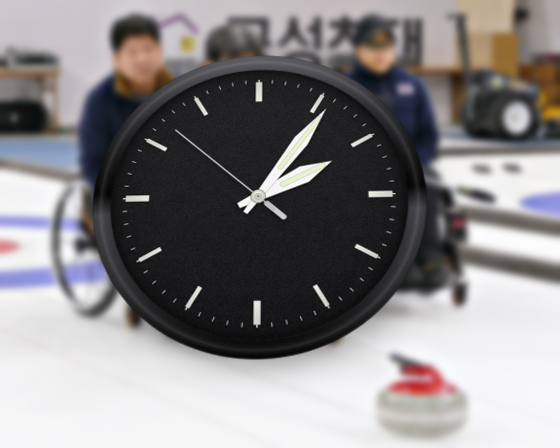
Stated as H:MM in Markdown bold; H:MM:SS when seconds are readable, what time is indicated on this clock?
**2:05:52**
